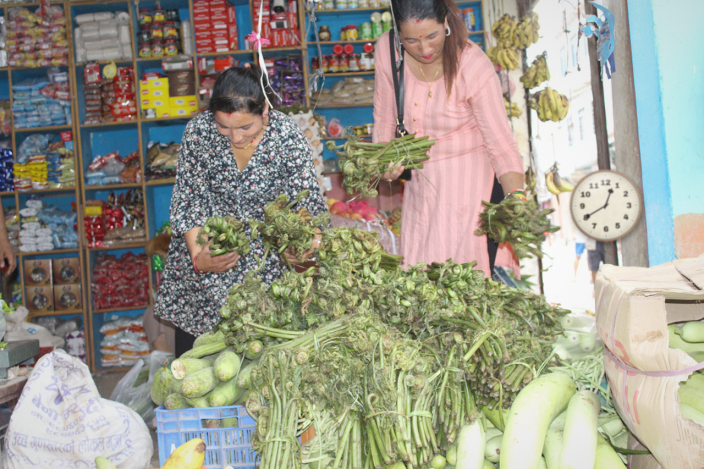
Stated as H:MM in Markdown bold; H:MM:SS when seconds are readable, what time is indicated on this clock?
**12:40**
